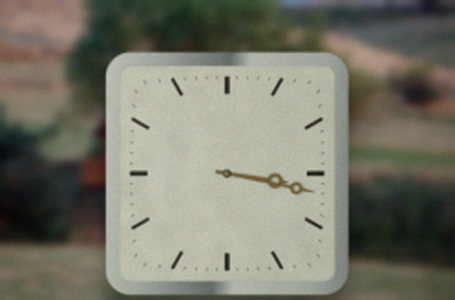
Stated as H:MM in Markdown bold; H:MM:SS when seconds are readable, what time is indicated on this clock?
**3:17**
